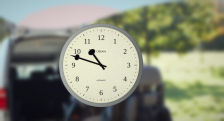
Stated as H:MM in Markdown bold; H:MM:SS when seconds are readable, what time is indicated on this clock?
**10:48**
